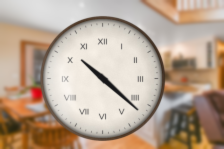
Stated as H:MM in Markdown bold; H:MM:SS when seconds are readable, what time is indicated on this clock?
**10:22**
